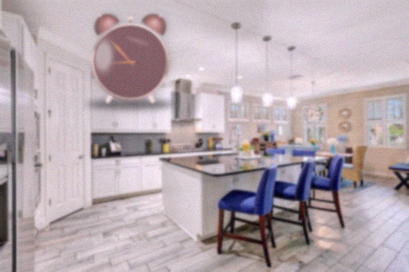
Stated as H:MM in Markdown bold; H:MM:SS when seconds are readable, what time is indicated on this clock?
**8:53**
